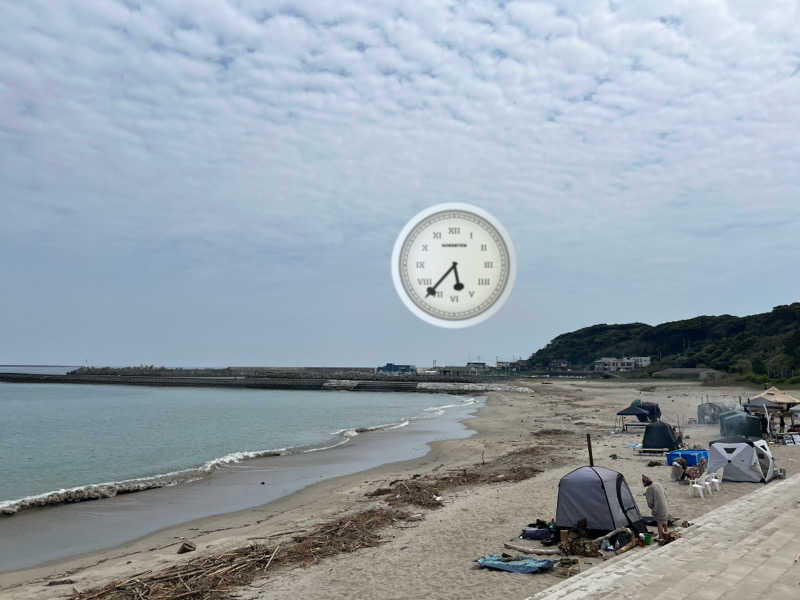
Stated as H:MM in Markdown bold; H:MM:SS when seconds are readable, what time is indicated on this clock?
**5:37**
